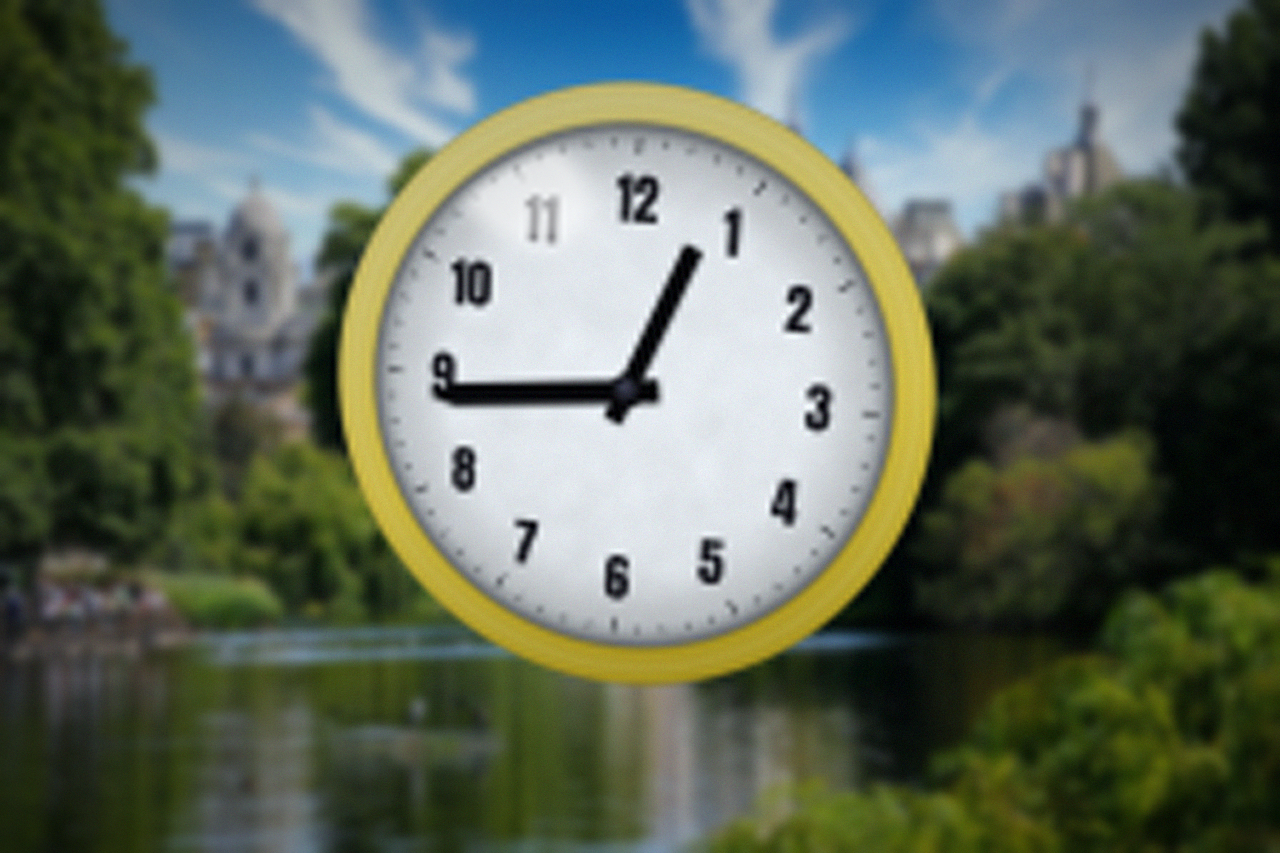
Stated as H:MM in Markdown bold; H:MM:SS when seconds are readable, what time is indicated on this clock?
**12:44**
